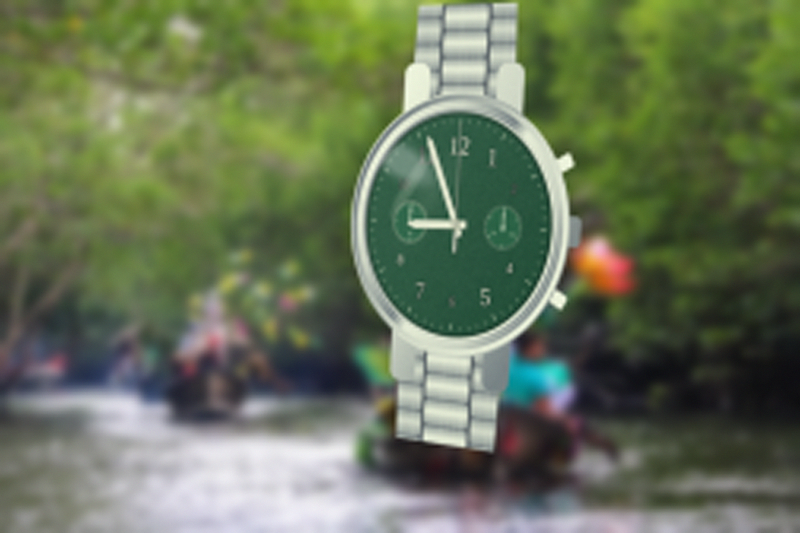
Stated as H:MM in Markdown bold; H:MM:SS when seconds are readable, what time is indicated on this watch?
**8:56**
